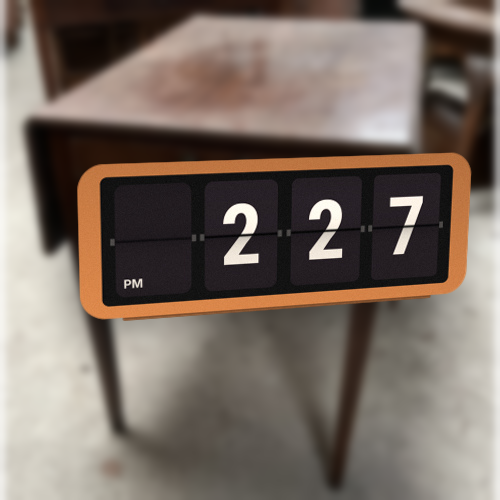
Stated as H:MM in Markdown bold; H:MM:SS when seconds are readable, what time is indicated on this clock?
**2:27**
